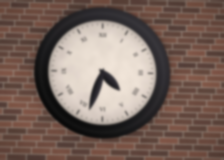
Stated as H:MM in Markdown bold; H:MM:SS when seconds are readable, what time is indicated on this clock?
**4:33**
